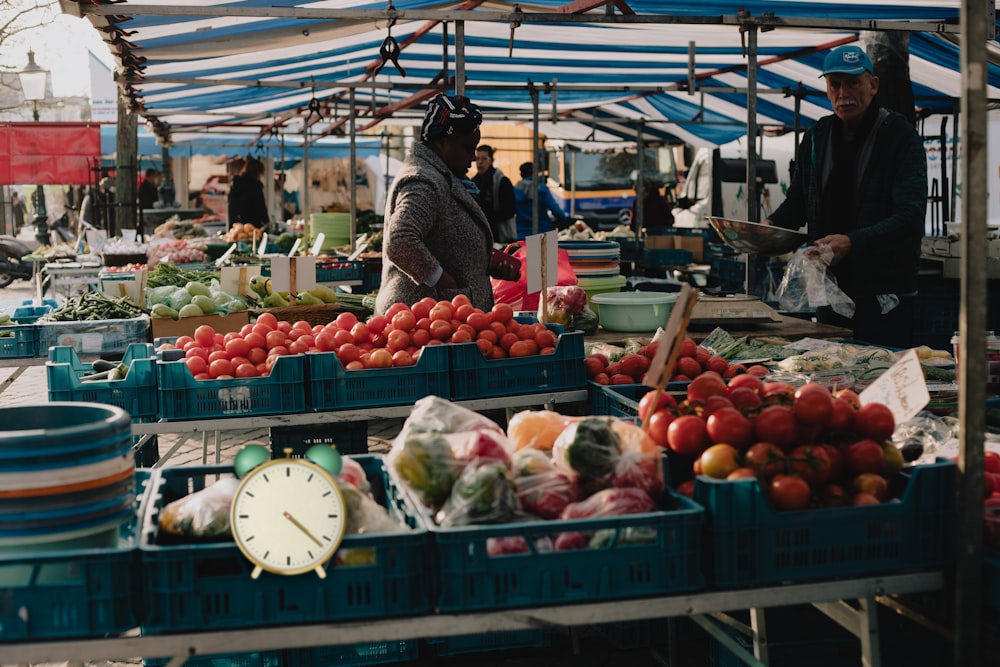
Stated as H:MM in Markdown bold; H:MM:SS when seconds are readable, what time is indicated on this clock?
**4:22**
